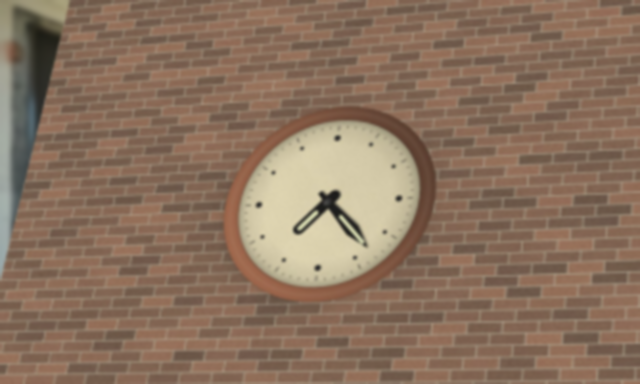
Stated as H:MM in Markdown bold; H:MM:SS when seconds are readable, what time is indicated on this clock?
**7:23**
